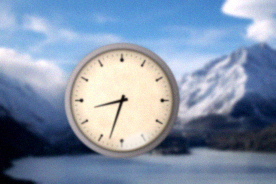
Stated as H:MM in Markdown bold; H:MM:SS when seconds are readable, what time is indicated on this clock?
**8:33**
